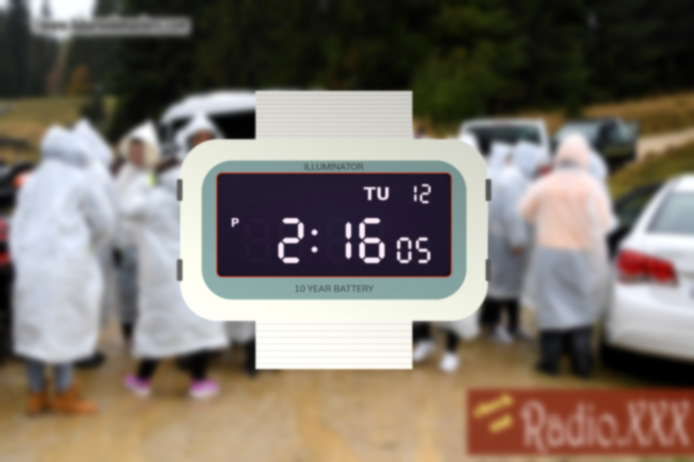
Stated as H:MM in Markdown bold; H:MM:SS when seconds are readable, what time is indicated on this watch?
**2:16:05**
